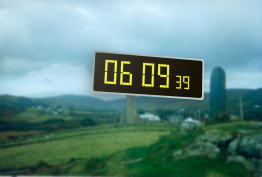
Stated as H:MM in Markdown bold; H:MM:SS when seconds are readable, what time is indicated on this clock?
**6:09:39**
